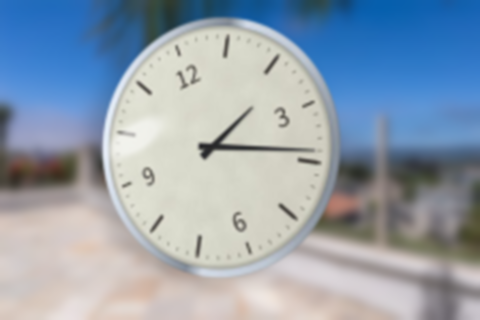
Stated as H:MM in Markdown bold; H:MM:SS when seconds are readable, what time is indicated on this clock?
**2:19**
